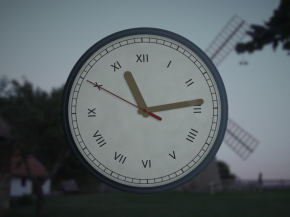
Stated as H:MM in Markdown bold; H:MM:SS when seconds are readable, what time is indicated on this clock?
**11:13:50**
